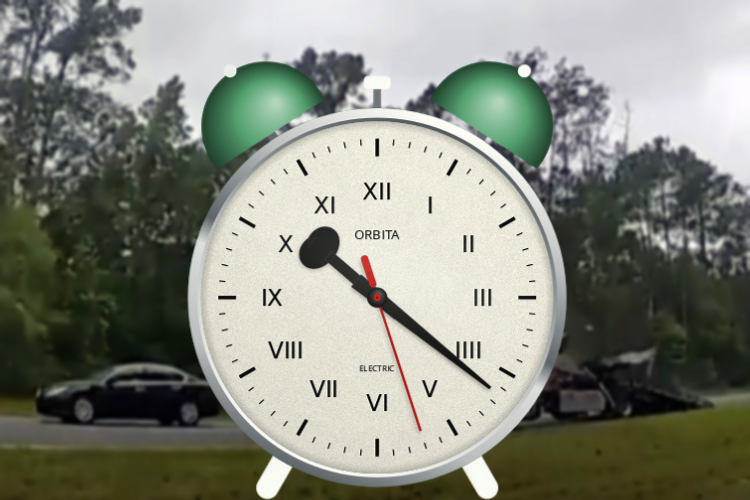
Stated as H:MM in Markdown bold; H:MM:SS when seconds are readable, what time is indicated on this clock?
**10:21:27**
